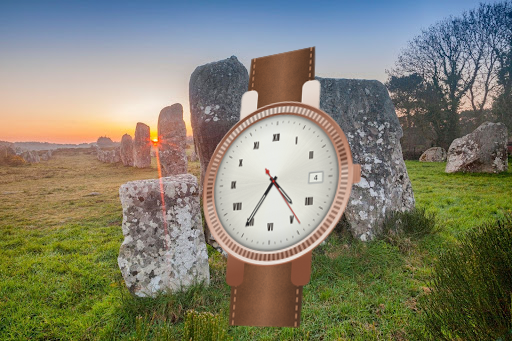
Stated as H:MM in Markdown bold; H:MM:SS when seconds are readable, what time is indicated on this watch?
**4:35:24**
